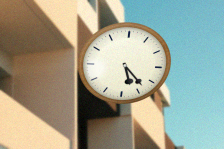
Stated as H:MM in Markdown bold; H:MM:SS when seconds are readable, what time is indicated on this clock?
**5:23**
